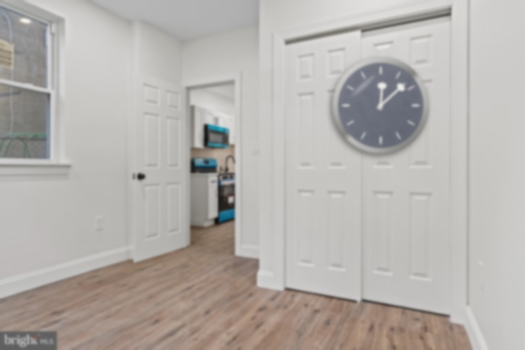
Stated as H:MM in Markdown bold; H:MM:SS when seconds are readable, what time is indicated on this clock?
**12:08**
